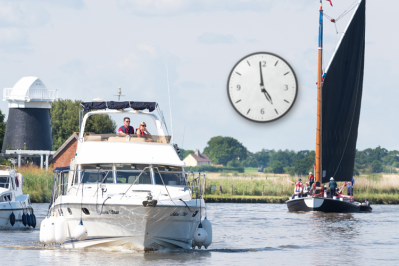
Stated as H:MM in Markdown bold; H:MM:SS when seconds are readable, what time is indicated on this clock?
**4:59**
